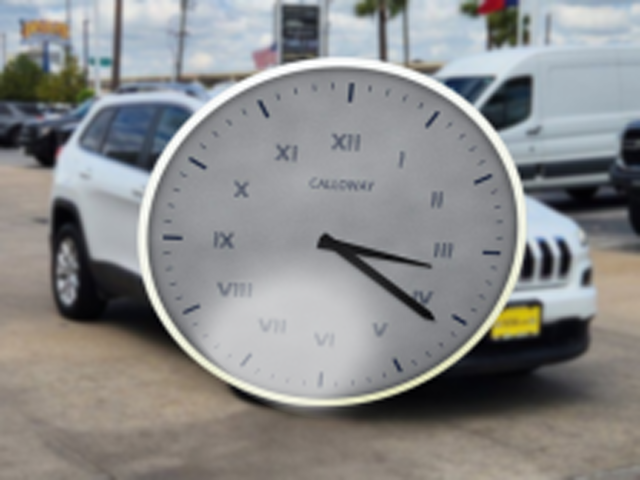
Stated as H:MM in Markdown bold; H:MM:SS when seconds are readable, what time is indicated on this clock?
**3:21**
